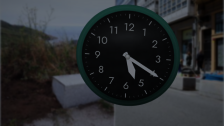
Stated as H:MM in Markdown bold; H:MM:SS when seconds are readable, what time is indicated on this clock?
**5:20**
